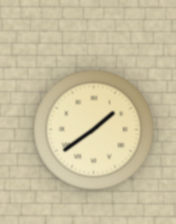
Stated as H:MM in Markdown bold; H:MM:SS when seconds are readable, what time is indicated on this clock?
**1:39**
